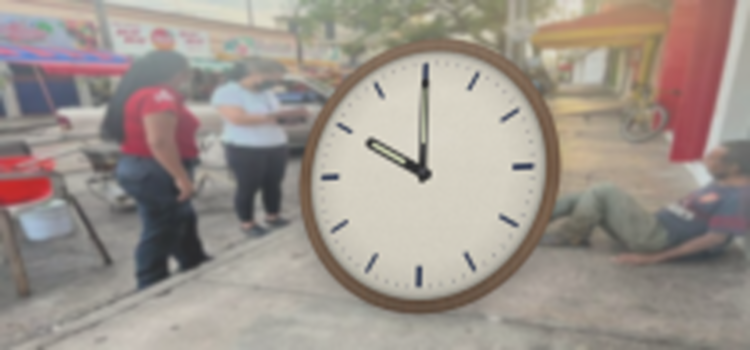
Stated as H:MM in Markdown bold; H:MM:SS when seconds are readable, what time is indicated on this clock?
**10:00**
